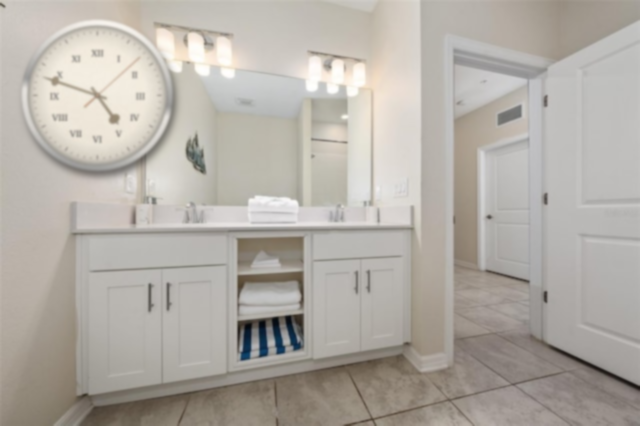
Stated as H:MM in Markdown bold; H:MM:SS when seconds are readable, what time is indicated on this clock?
**4:48:08**
